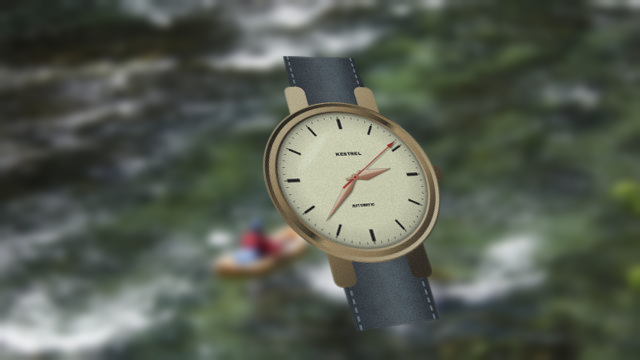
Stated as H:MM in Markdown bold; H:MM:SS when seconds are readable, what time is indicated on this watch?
**2:37:09**
